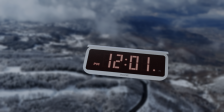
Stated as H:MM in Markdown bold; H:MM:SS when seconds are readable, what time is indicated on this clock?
**12:01**
